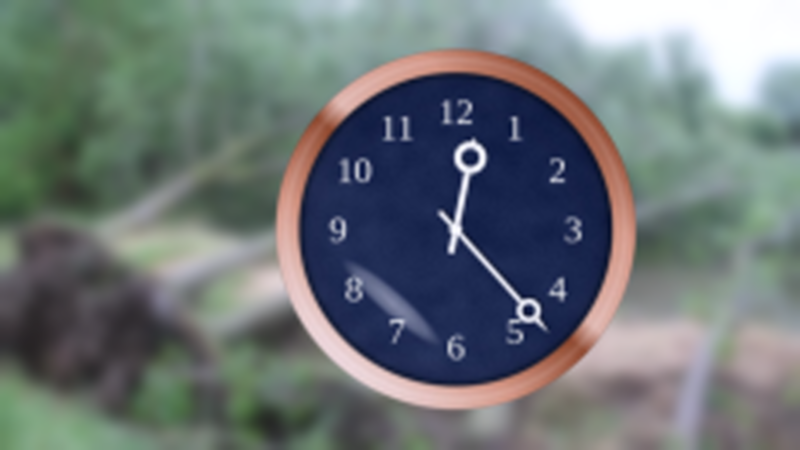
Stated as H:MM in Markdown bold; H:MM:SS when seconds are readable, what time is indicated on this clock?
**12:23**
